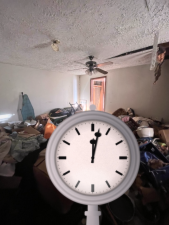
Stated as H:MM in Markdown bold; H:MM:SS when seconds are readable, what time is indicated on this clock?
**12:02**
